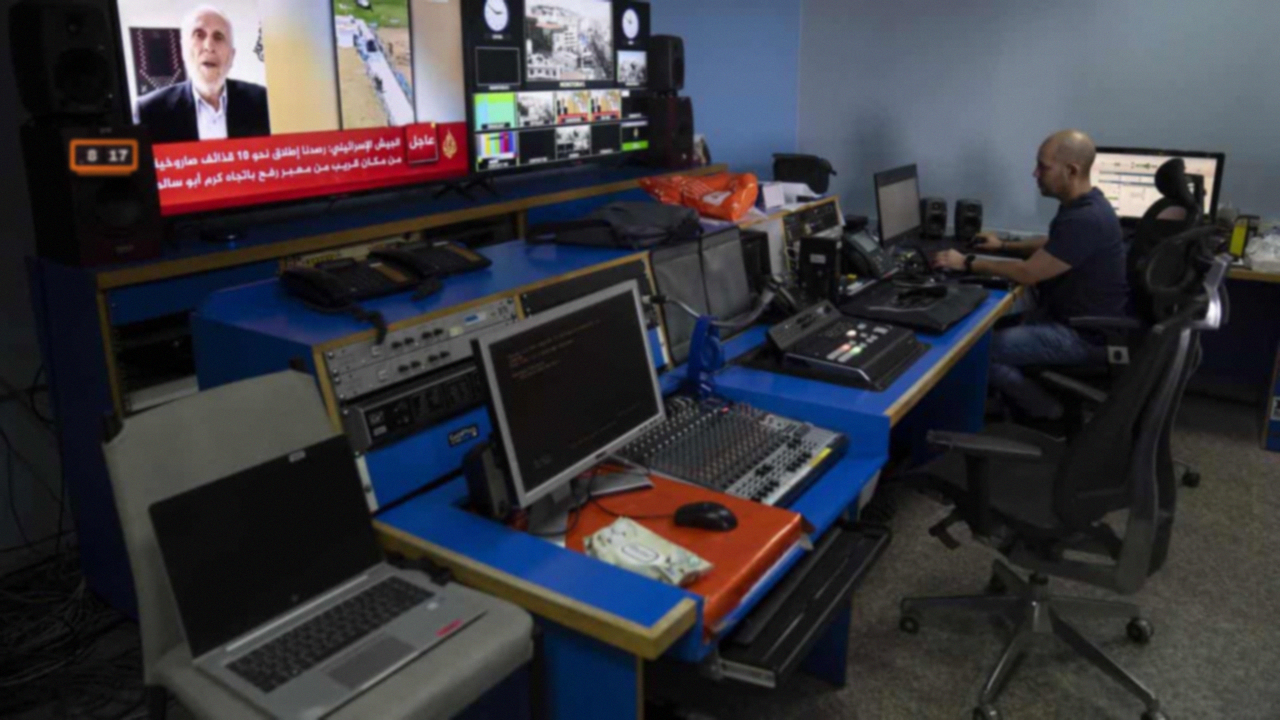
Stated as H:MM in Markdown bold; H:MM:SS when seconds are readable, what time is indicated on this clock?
**8:17**
